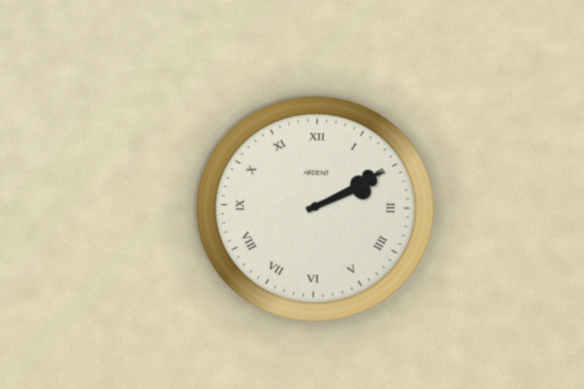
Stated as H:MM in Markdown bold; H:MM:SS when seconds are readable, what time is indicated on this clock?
**2:10**
